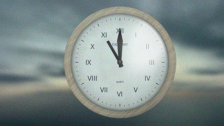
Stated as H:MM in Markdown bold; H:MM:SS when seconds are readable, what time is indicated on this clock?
**11:00**
